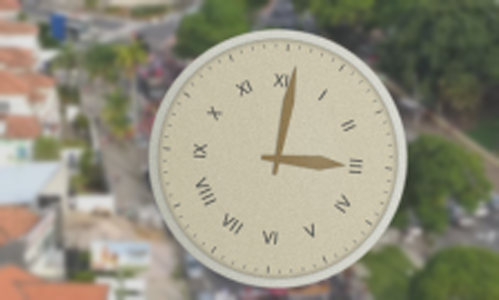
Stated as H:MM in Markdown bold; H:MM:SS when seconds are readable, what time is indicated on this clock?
**3:01**
